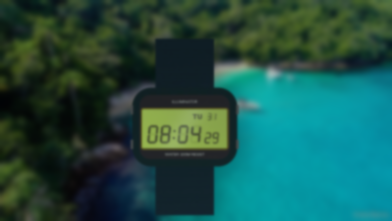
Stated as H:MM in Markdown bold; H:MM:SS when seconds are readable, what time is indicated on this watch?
**8:04:29**
